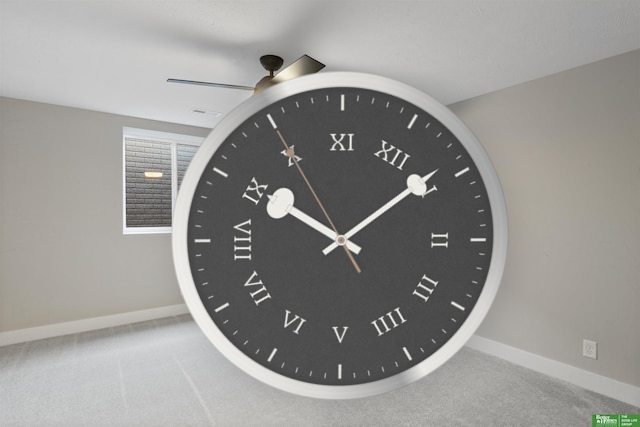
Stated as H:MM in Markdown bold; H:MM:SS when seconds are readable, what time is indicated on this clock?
**9:03:50**
